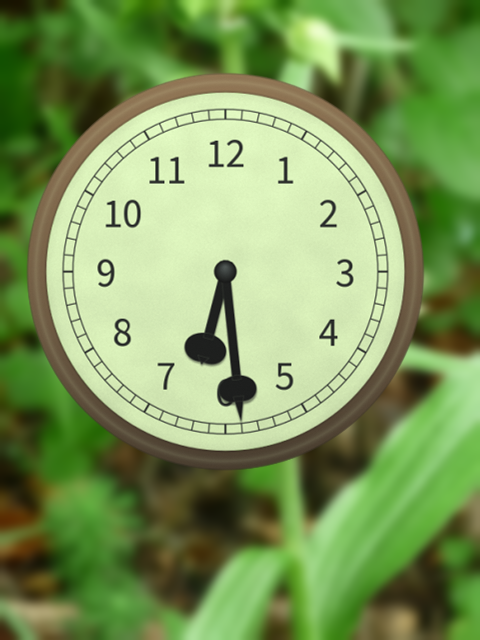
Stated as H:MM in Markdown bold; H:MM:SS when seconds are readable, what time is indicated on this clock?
**6:29**
